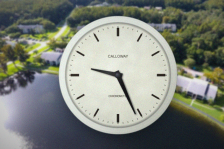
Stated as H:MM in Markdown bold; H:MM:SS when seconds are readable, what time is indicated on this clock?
**9:26**
